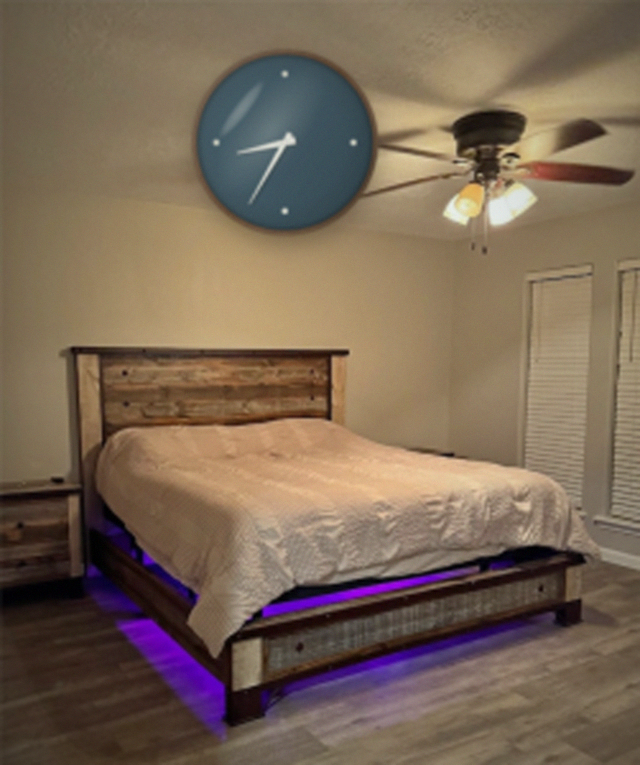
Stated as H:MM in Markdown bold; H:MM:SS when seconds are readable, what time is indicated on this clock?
**8:35**
